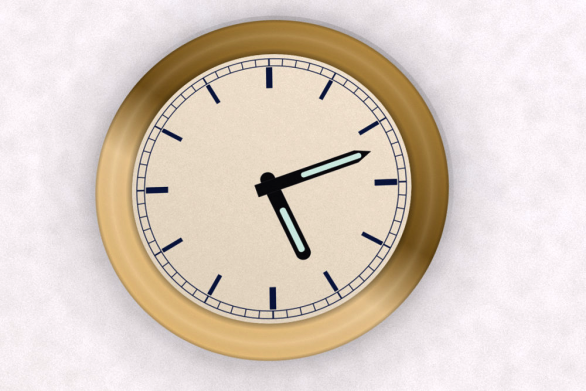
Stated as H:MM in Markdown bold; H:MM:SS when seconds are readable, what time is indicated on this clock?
**5:12**
